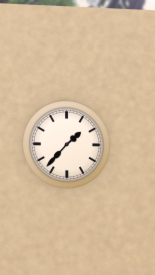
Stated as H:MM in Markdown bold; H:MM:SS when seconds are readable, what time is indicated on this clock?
**1:37**
